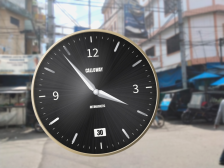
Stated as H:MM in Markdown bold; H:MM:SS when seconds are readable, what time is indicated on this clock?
**3:54**
